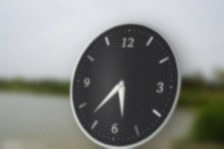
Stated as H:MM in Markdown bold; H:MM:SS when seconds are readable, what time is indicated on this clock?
**5:37**
